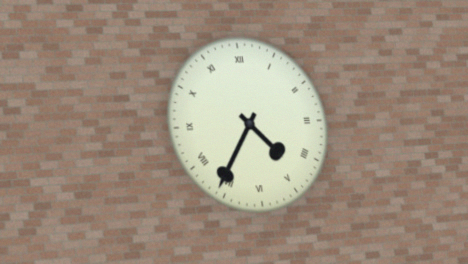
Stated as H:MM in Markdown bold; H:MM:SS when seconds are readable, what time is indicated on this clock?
**4:36**
